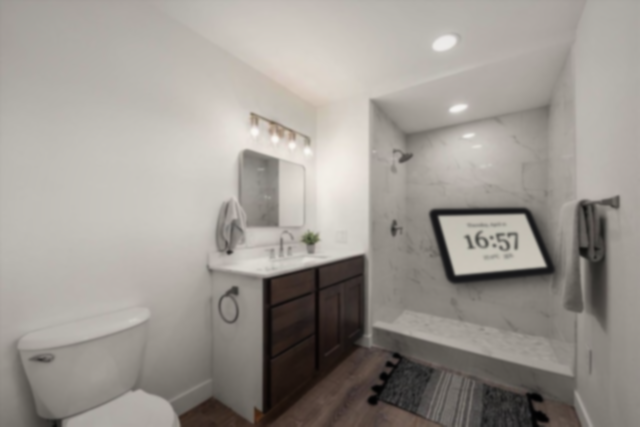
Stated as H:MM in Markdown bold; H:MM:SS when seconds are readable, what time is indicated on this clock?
**16:57**
